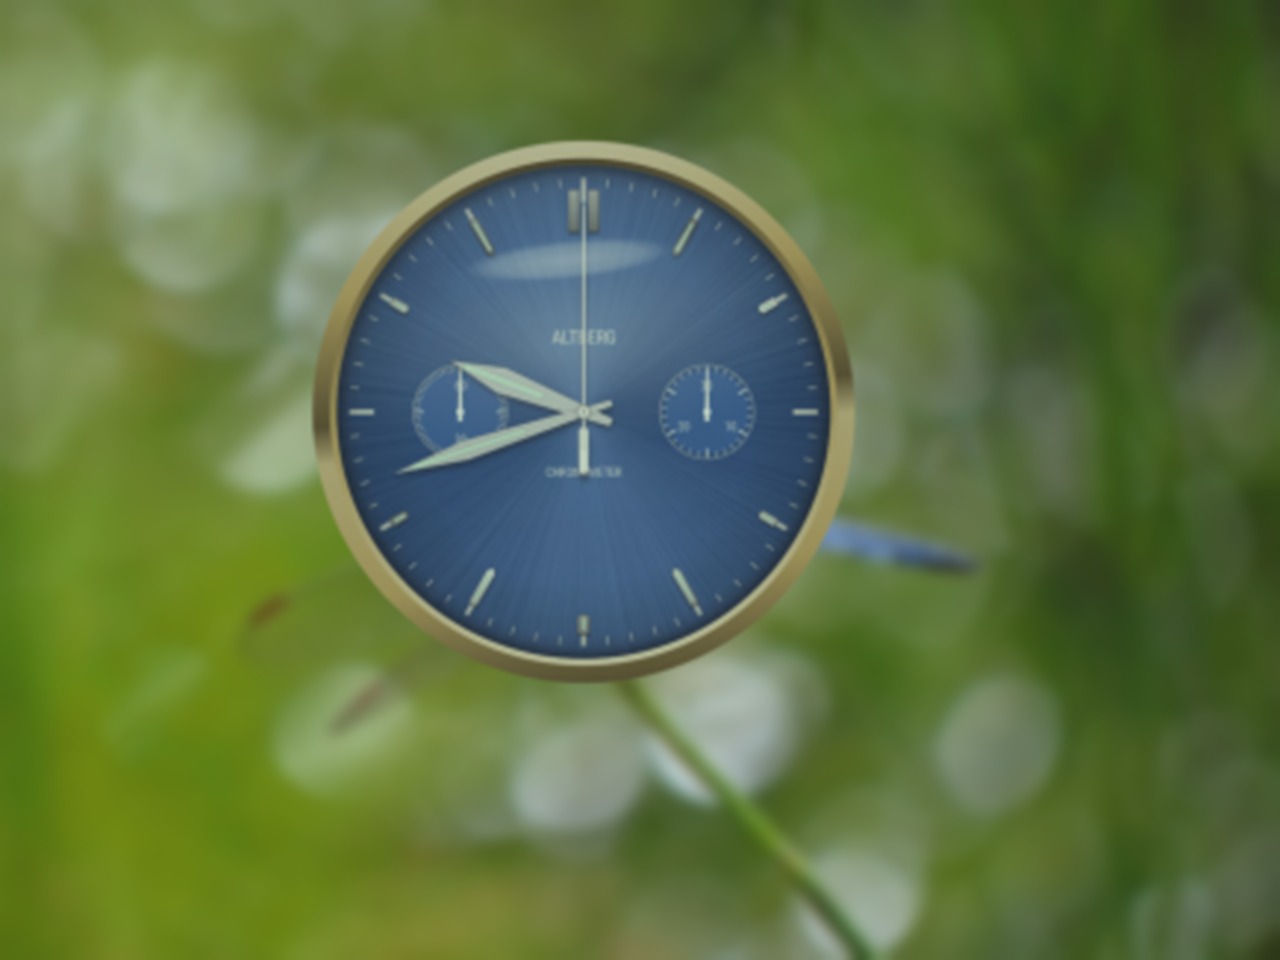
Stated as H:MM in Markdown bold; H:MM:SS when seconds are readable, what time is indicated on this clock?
**9:42**
